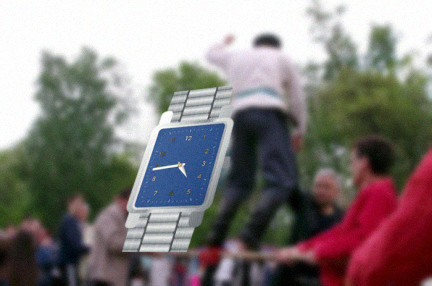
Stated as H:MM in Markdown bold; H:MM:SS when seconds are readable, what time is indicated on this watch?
**4:44**
